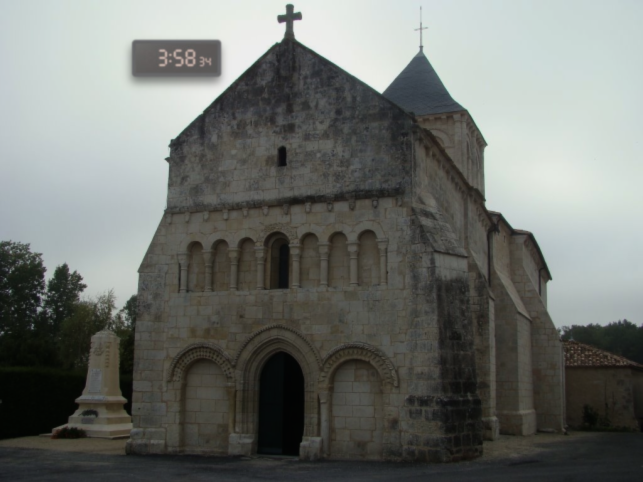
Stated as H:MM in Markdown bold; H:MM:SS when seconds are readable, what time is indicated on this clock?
**3:58:34**
